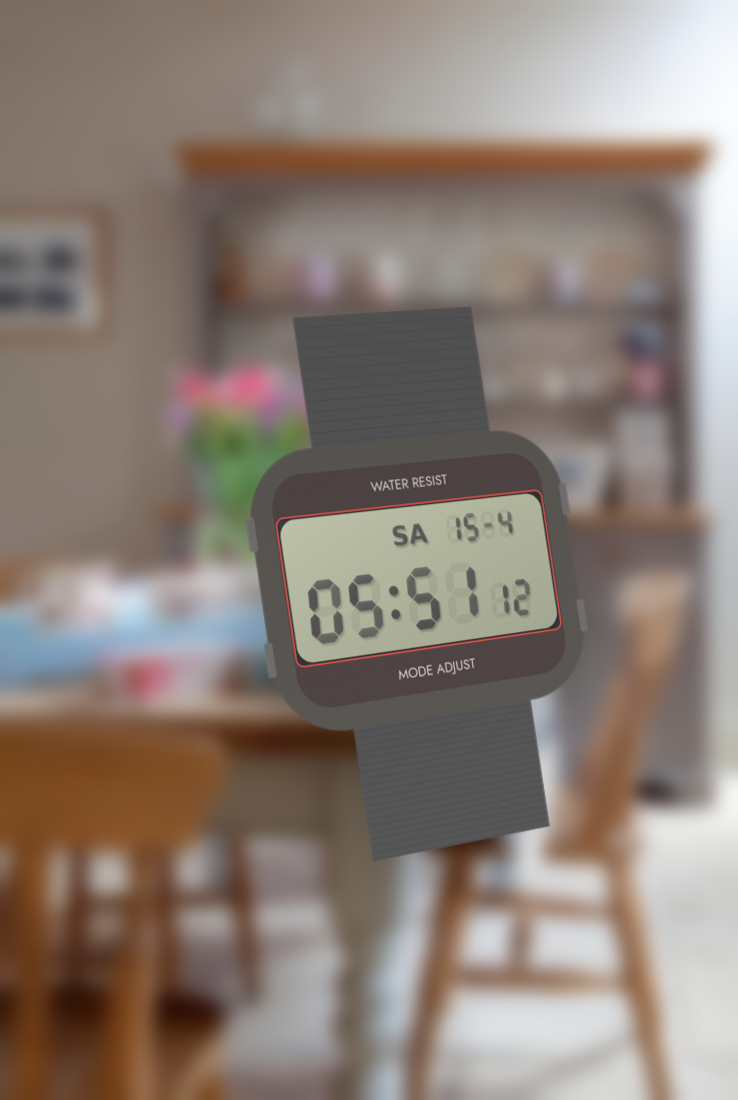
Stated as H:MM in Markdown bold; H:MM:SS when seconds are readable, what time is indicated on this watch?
**5:51:12**
